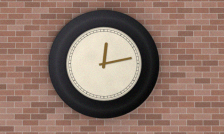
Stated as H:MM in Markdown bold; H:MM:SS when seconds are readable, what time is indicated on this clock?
**12:13**
